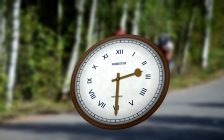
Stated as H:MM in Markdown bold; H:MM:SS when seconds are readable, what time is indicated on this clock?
**2:30**
